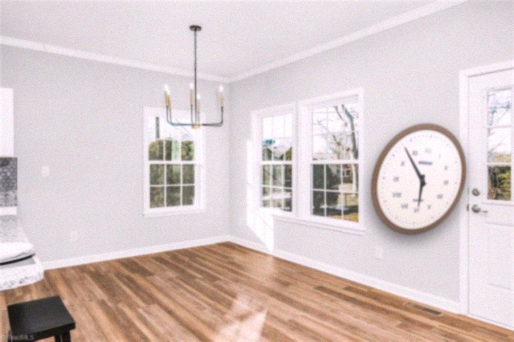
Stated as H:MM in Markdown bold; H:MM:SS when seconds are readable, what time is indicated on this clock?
**5:53**
